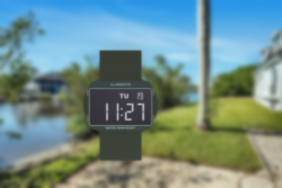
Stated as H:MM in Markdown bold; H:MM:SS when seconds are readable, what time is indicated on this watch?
**11:27**
